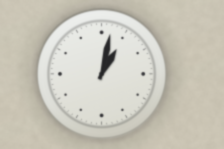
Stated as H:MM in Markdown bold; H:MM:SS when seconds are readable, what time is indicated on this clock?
**1:02**
